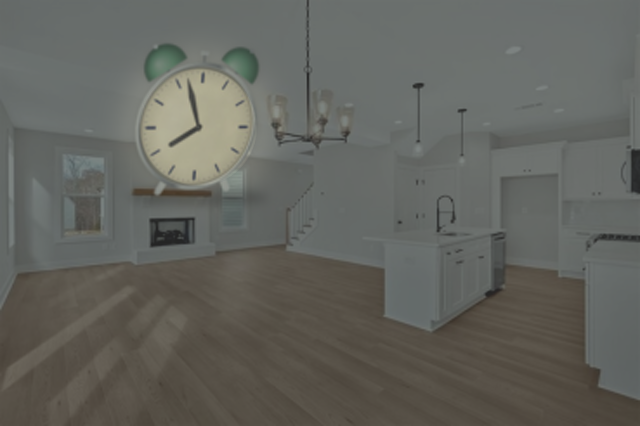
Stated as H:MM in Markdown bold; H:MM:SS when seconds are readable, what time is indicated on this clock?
**7:57**
